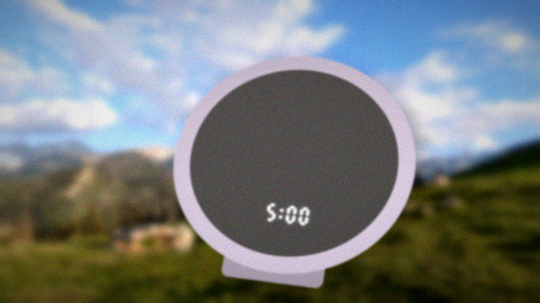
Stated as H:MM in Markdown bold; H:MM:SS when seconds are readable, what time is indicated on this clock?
**5:00**
